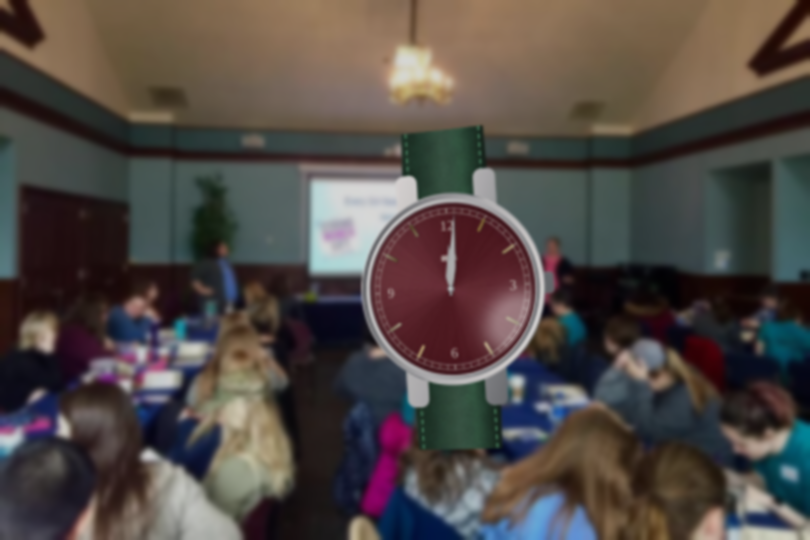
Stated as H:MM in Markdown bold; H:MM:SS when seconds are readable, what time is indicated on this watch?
**12:01**
